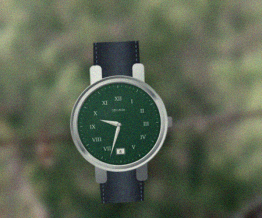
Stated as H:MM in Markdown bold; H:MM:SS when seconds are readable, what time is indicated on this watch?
**9:33**
